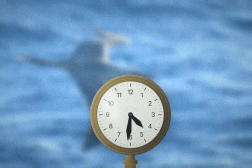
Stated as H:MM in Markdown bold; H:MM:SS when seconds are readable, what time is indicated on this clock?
**4:31**
